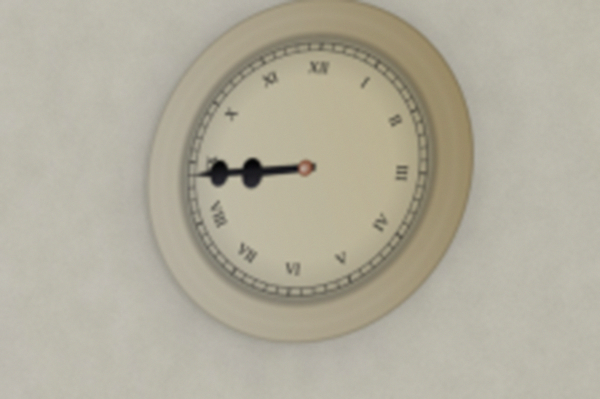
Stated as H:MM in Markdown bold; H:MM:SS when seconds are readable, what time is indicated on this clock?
**8:44**
